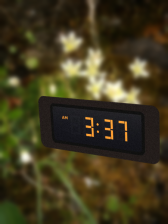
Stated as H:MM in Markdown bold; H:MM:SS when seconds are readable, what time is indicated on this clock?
**3:37**
